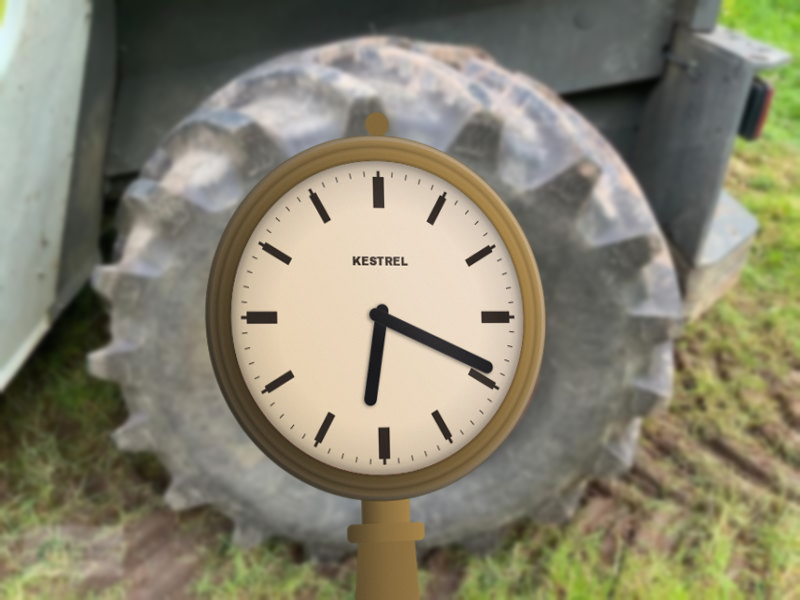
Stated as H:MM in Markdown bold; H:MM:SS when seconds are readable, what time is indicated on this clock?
**6:19**
